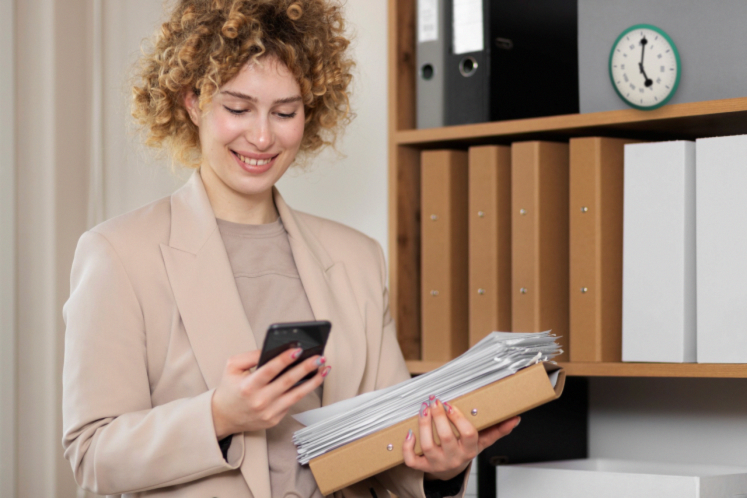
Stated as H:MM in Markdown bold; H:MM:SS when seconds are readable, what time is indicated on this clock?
**5:01**
